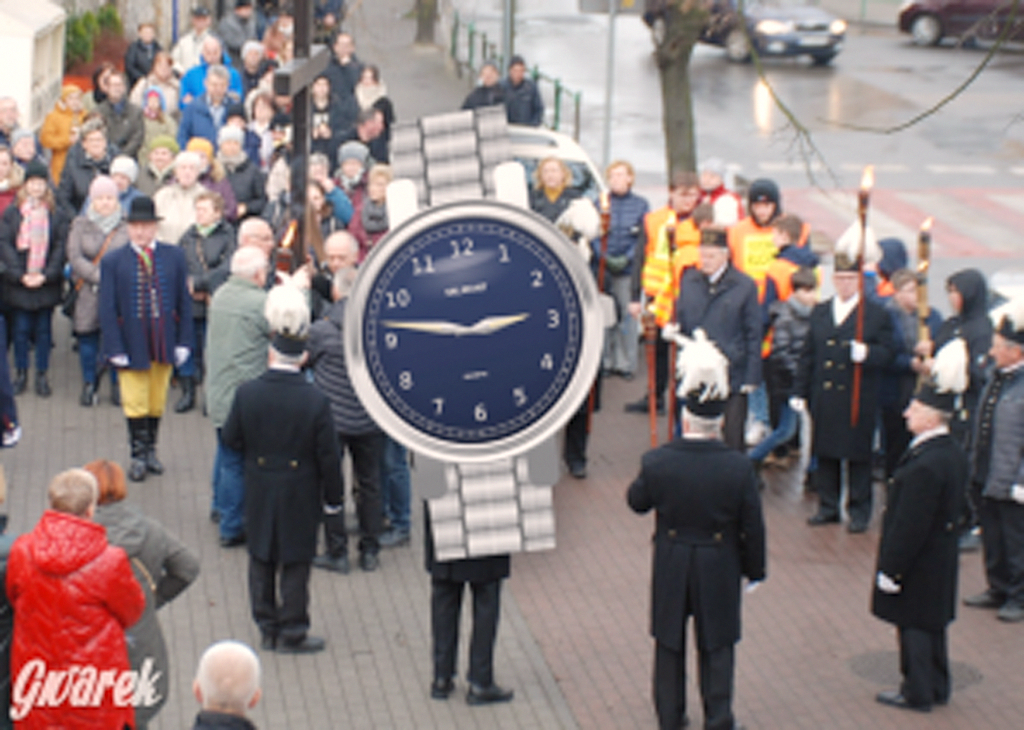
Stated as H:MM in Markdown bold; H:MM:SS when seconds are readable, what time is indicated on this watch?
**2:47**
